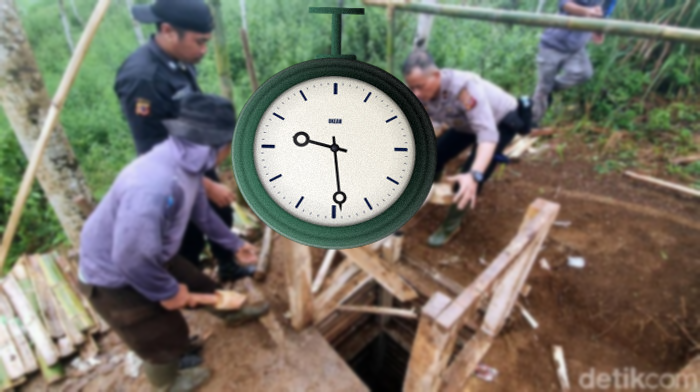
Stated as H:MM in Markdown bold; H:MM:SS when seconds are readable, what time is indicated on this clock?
**9:29**
